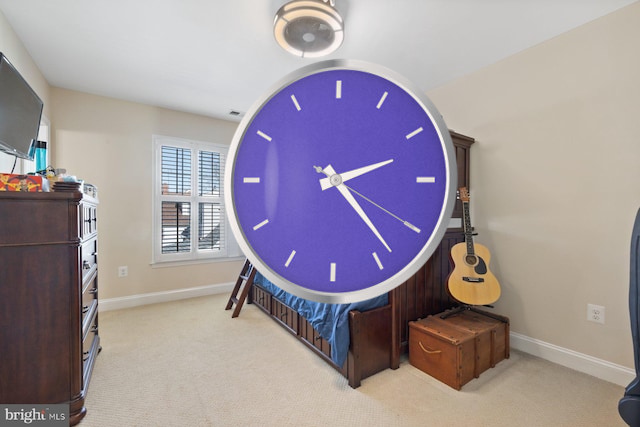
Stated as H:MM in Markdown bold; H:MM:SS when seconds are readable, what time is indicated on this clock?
**2:23:20**
